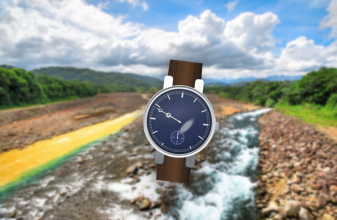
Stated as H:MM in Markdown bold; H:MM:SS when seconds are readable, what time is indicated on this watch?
**9:49**
